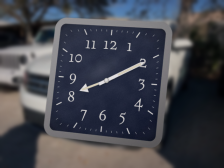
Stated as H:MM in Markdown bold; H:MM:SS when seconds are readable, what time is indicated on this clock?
**8:10**
